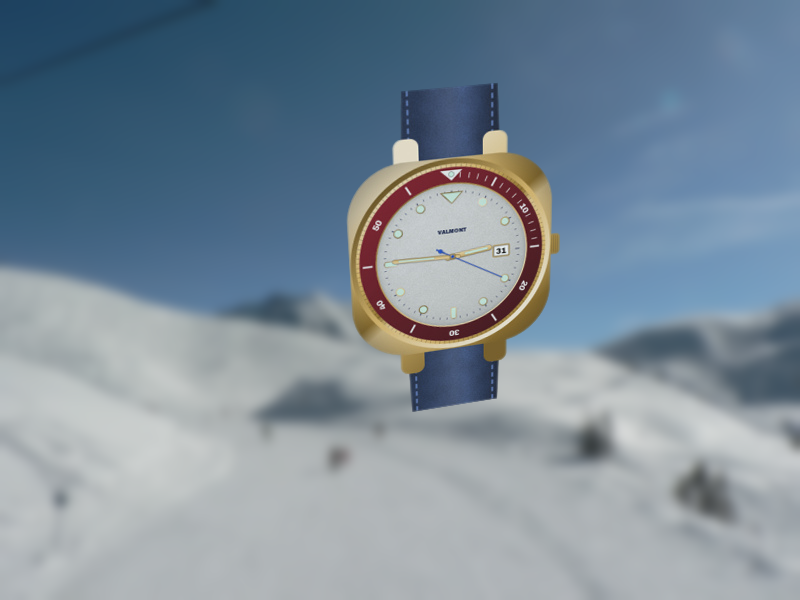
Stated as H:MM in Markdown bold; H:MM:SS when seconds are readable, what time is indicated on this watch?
**2:45:20**
